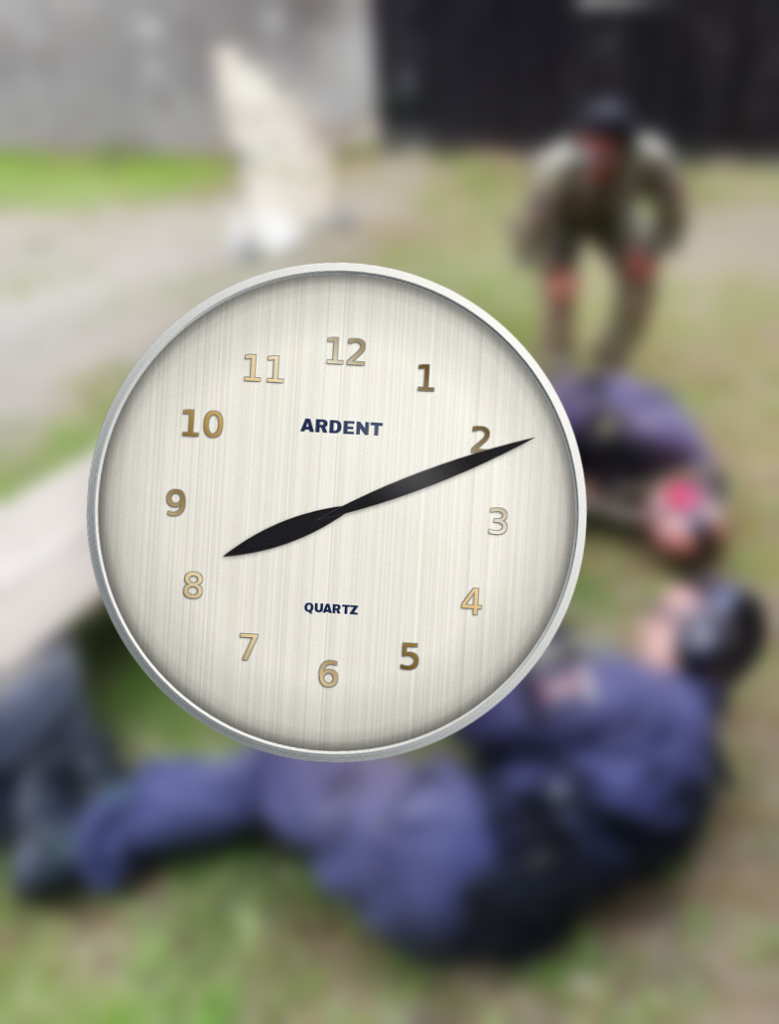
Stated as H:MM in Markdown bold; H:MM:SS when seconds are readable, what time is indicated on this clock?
**8:11**
